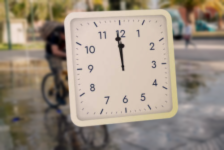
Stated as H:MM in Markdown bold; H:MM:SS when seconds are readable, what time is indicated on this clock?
**11:59**
